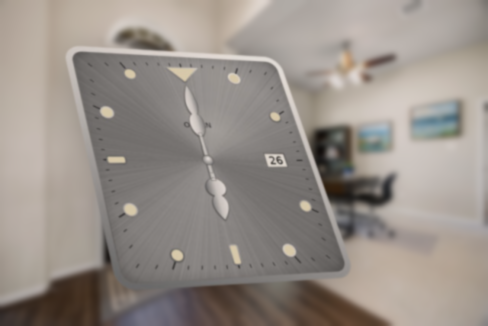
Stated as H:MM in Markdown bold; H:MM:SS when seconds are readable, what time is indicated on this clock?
**6:00**
